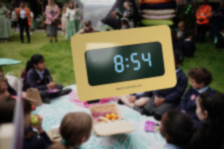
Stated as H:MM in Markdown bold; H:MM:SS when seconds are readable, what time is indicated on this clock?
**8:54**
